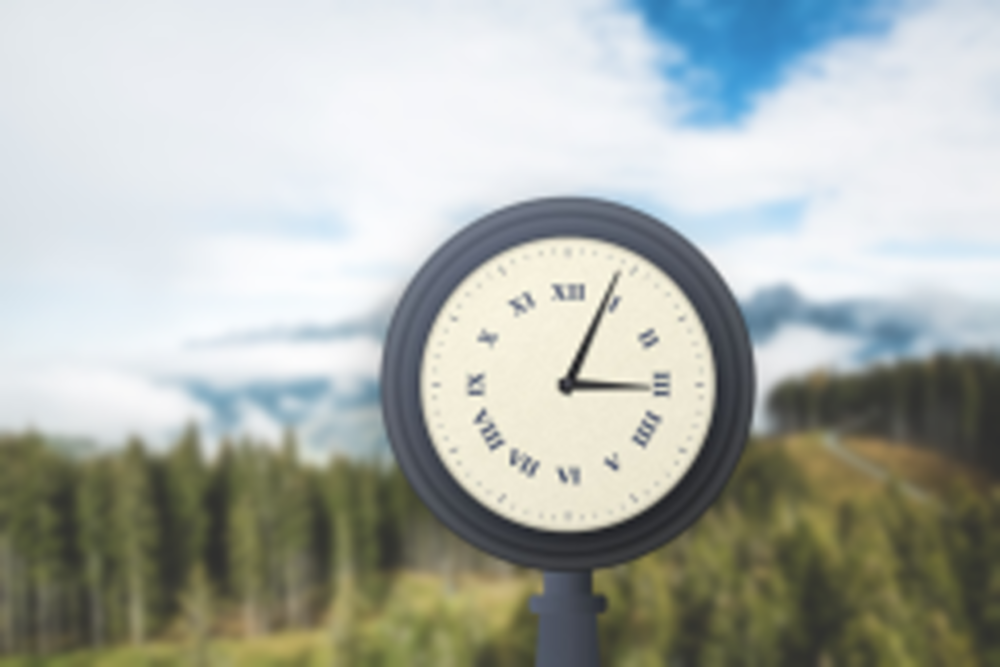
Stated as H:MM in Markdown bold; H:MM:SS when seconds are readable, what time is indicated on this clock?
**3:04**
